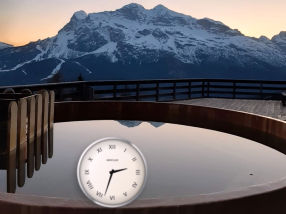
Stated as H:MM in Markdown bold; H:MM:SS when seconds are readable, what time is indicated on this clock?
**2:33**
